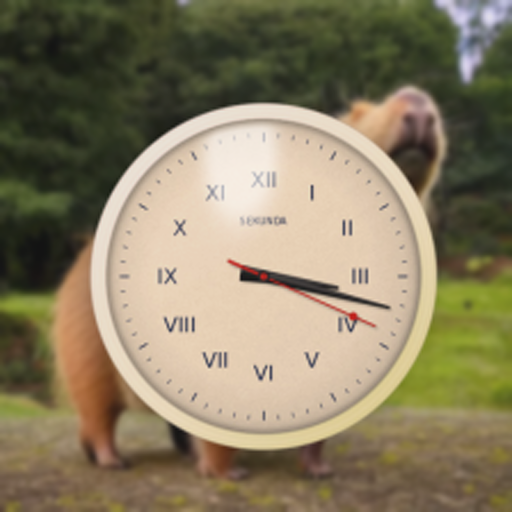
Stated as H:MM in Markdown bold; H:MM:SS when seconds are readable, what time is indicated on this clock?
**3:17:19**
